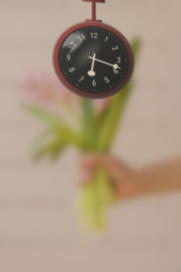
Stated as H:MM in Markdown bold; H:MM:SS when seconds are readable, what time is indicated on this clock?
**6:18**
